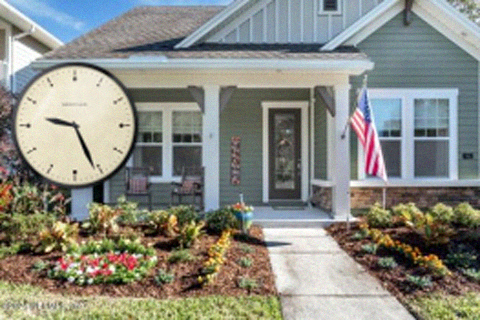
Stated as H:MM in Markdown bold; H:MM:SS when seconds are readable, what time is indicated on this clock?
**9:26**
